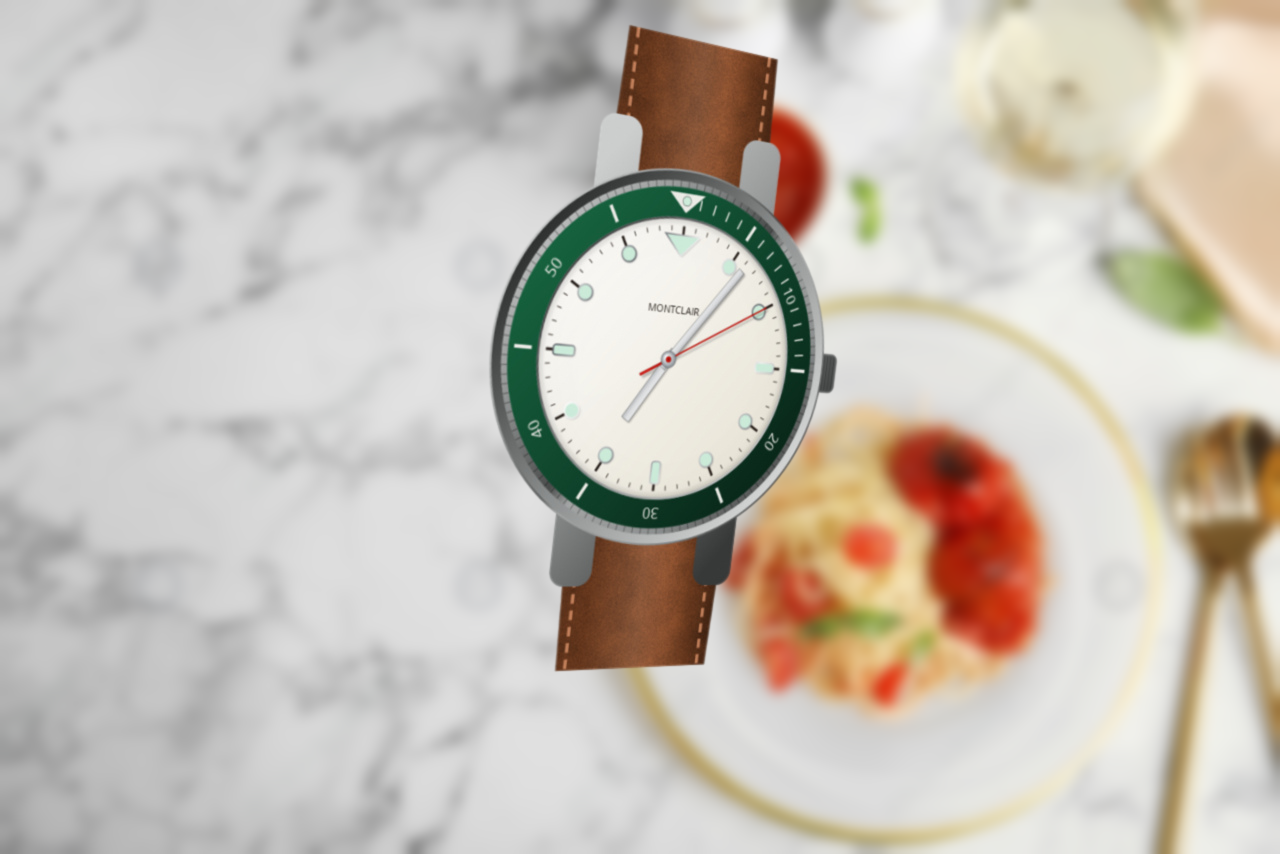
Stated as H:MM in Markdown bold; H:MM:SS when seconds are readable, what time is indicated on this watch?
**7:06:10**
